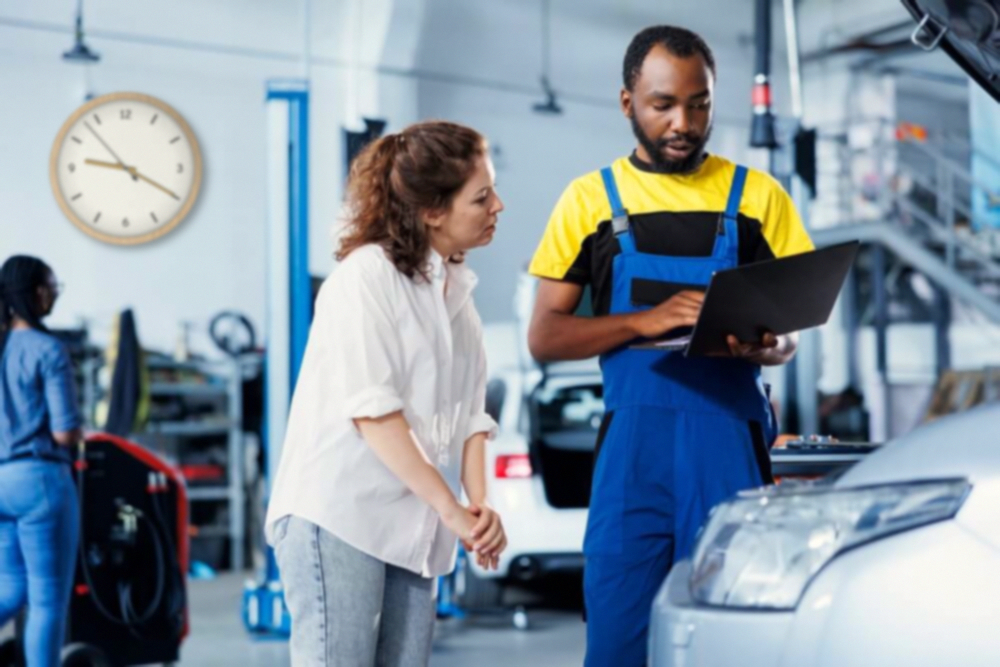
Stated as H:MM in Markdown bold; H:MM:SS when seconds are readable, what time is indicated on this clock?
**9:19:53**
